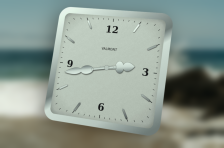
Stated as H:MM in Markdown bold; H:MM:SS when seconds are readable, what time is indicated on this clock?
**2:43**
